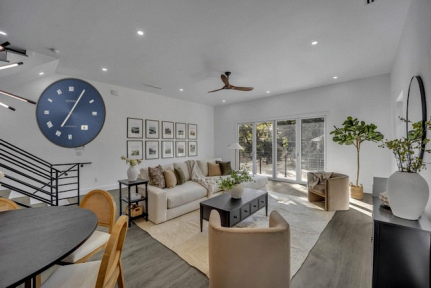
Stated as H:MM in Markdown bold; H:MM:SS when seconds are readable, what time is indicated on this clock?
**7:05**
